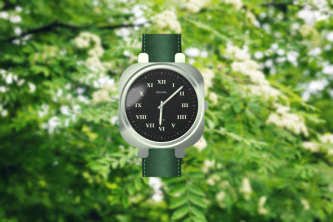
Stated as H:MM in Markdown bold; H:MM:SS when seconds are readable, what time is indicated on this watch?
**6:08**
